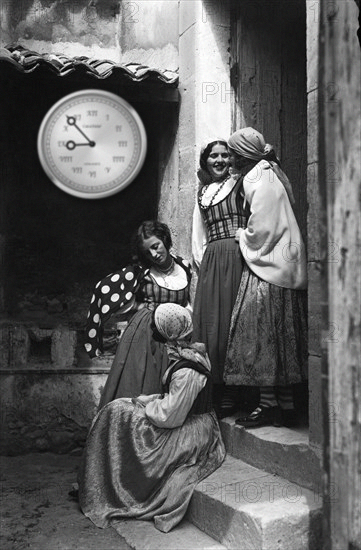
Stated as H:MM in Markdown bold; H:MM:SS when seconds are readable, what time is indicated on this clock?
**8:53**
